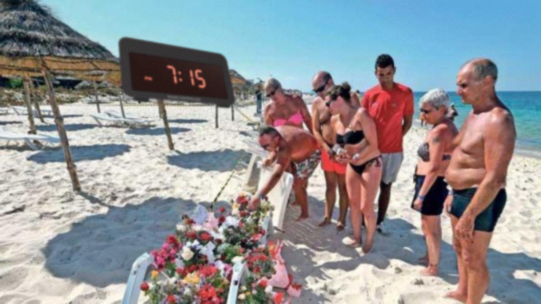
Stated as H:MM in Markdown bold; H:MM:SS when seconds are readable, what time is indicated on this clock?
**7:15**
